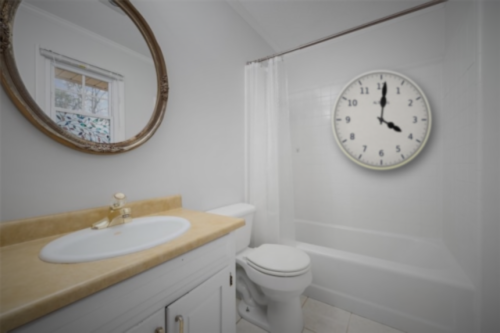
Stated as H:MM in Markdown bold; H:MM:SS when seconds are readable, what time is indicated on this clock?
**4:01**
